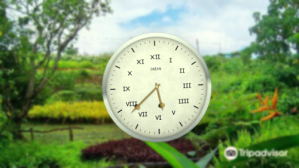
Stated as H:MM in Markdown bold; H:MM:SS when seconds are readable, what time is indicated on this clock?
**5:38**
